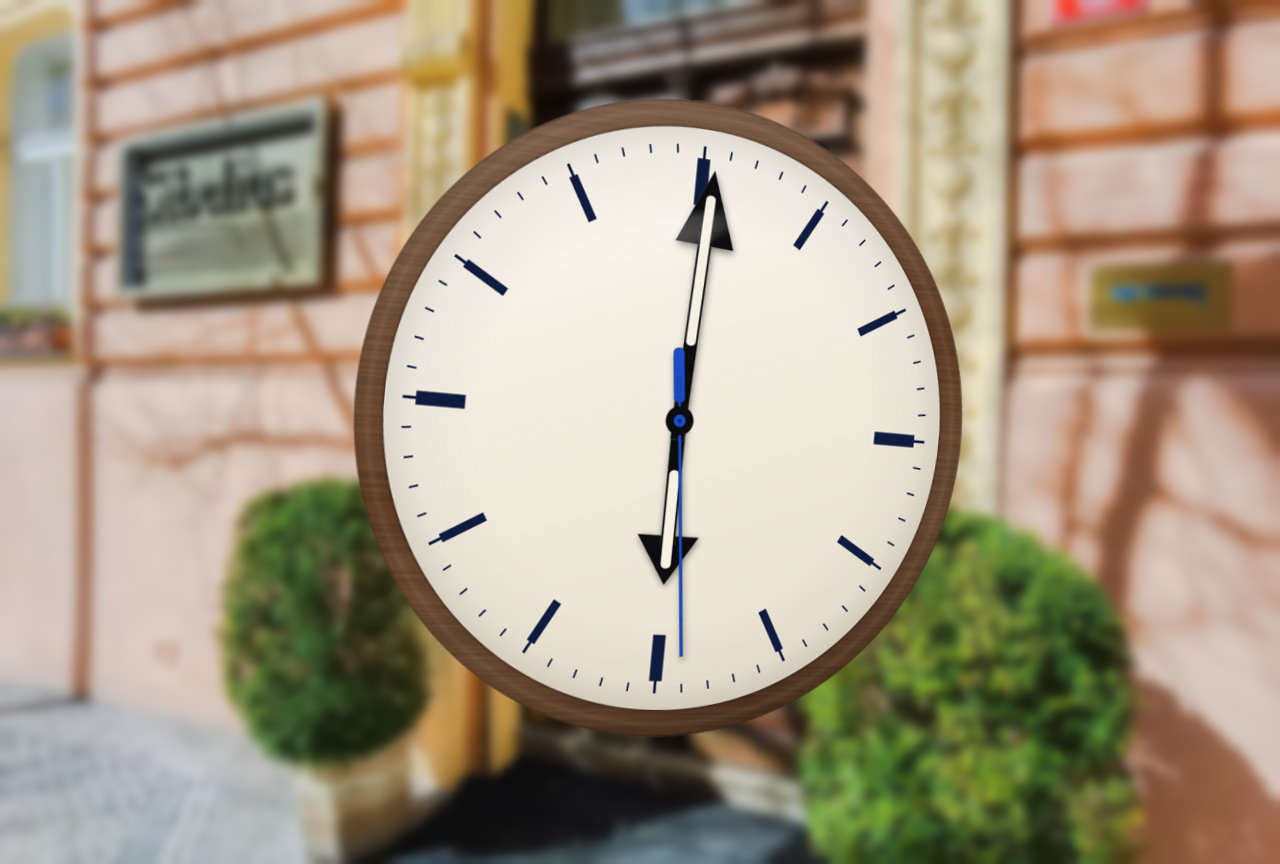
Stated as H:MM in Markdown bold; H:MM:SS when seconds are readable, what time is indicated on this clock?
**6:00:29**
